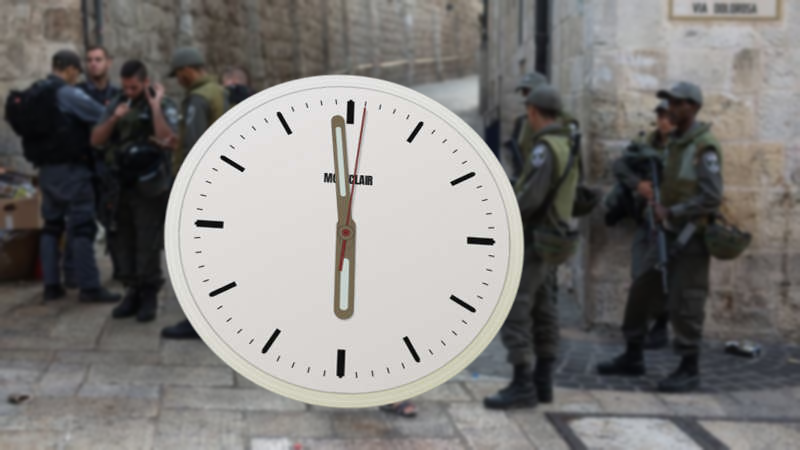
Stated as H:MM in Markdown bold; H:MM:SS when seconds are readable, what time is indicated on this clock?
**5:59:01**
